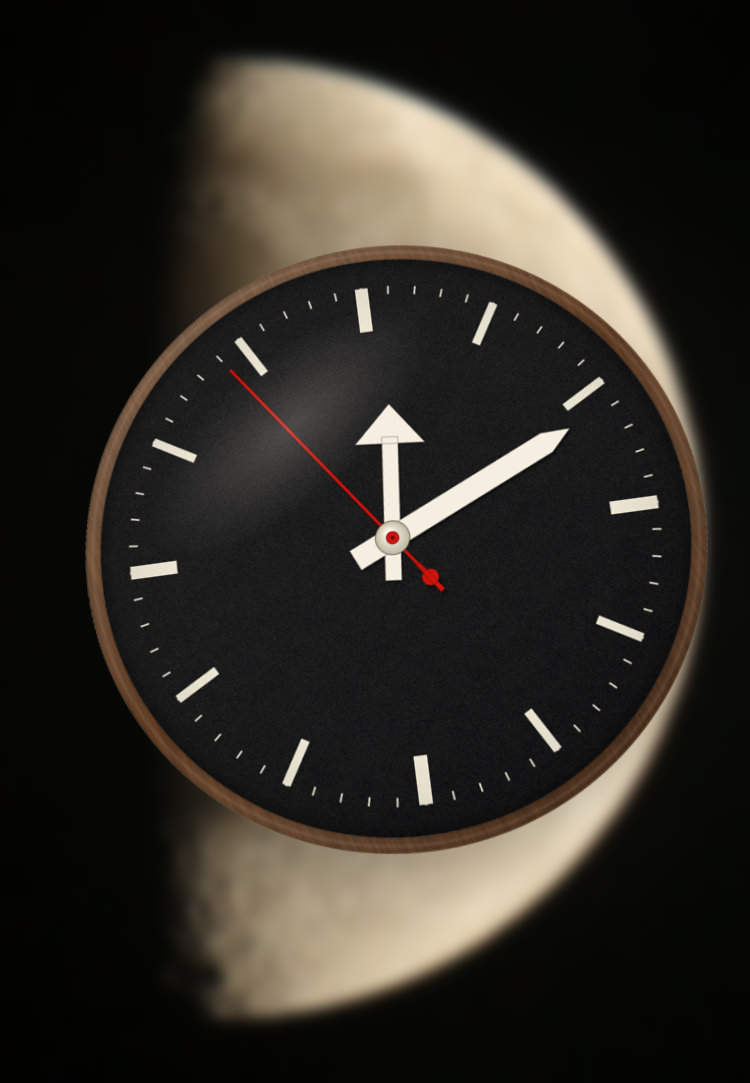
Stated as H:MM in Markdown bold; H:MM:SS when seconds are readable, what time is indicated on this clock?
**12:10:54**
